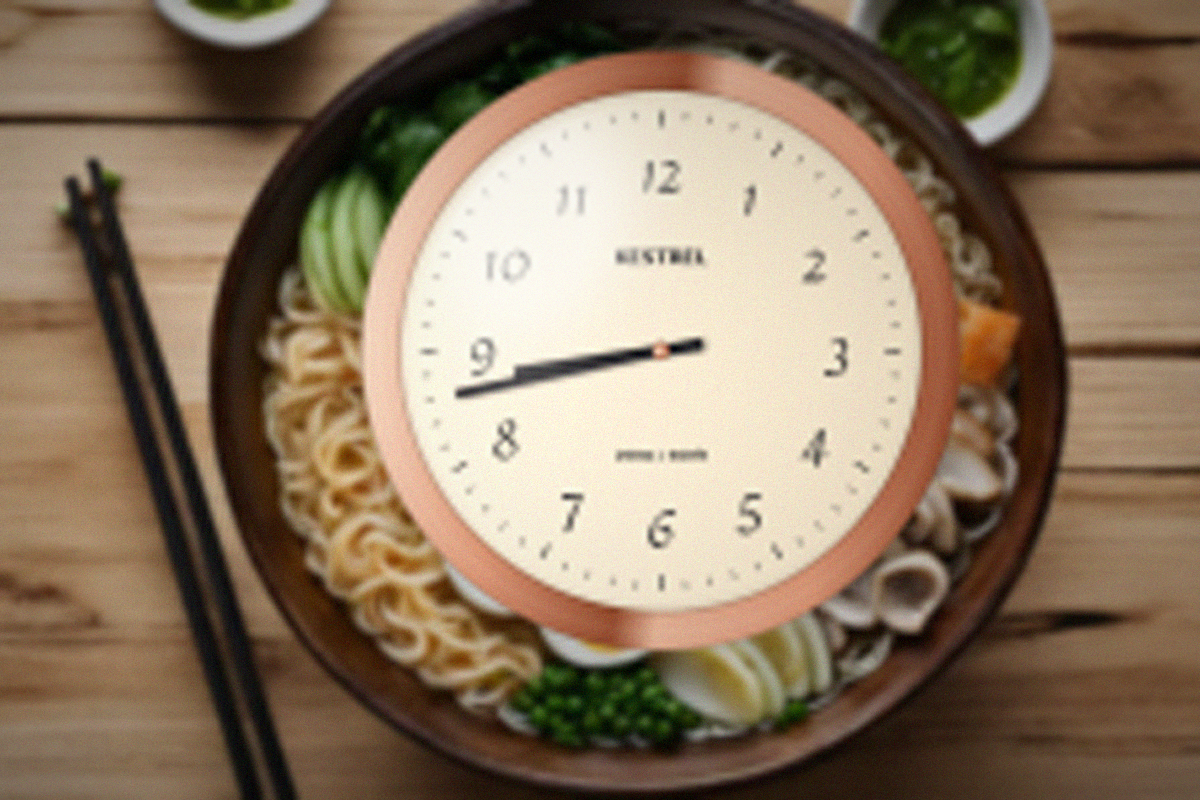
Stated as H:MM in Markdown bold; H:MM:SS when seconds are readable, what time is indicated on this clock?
**8:43**
